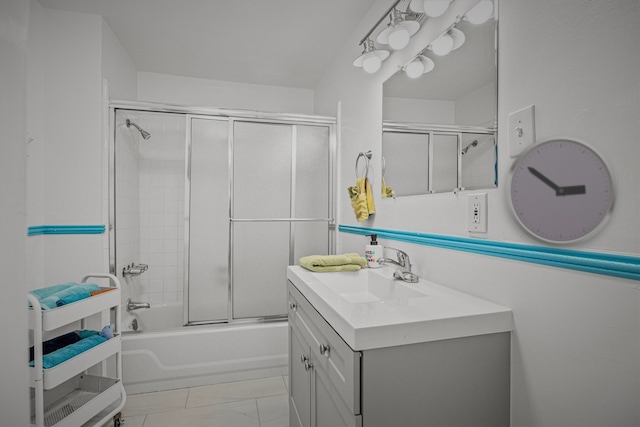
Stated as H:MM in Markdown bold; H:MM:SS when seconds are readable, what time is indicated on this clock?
**2:51**
